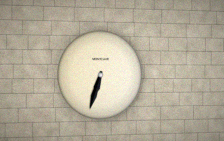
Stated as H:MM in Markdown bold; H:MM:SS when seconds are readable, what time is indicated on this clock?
**6:33**
